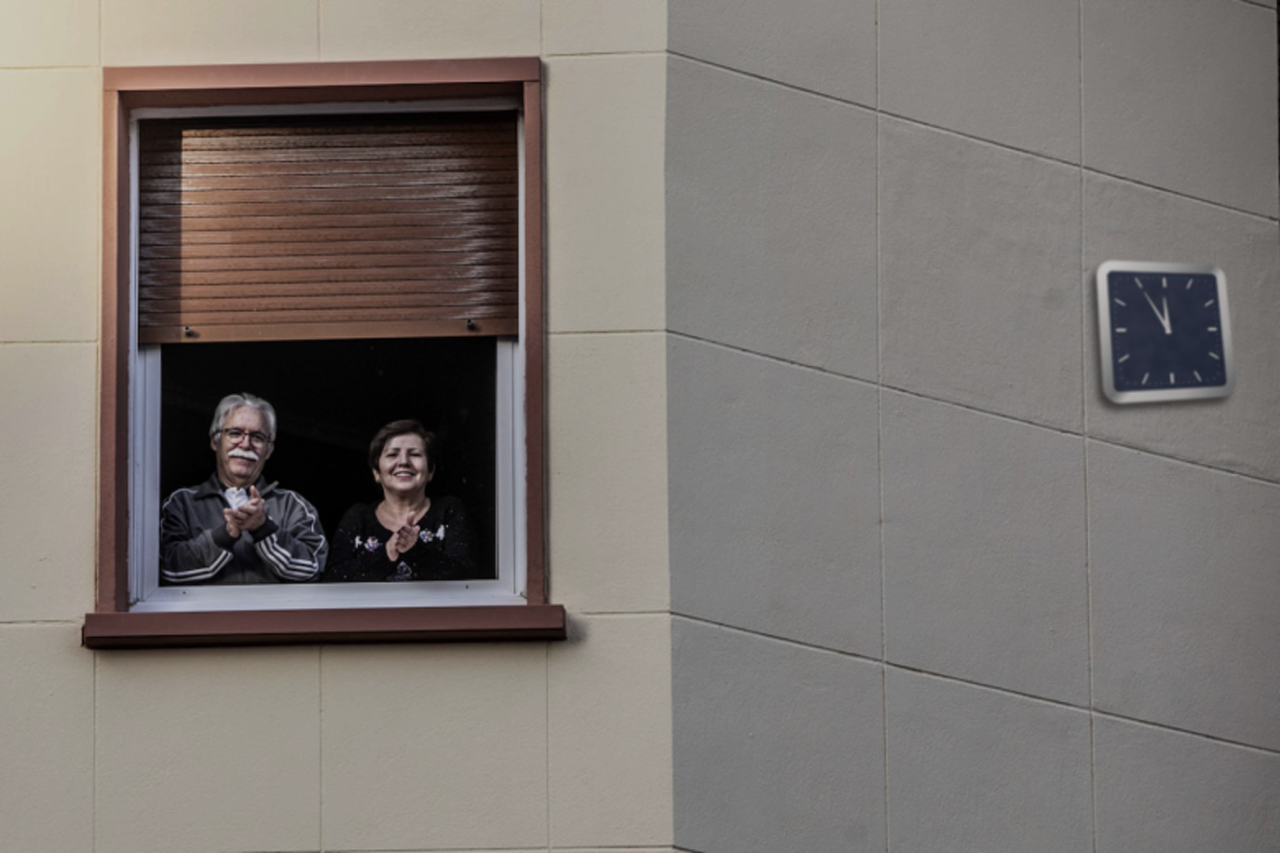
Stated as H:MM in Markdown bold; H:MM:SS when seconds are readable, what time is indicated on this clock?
**11:55**
